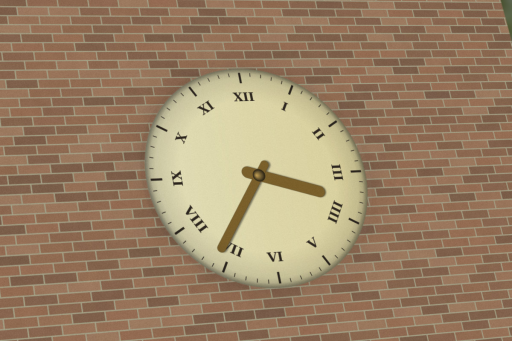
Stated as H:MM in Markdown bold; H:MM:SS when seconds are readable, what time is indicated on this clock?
**3:36**
